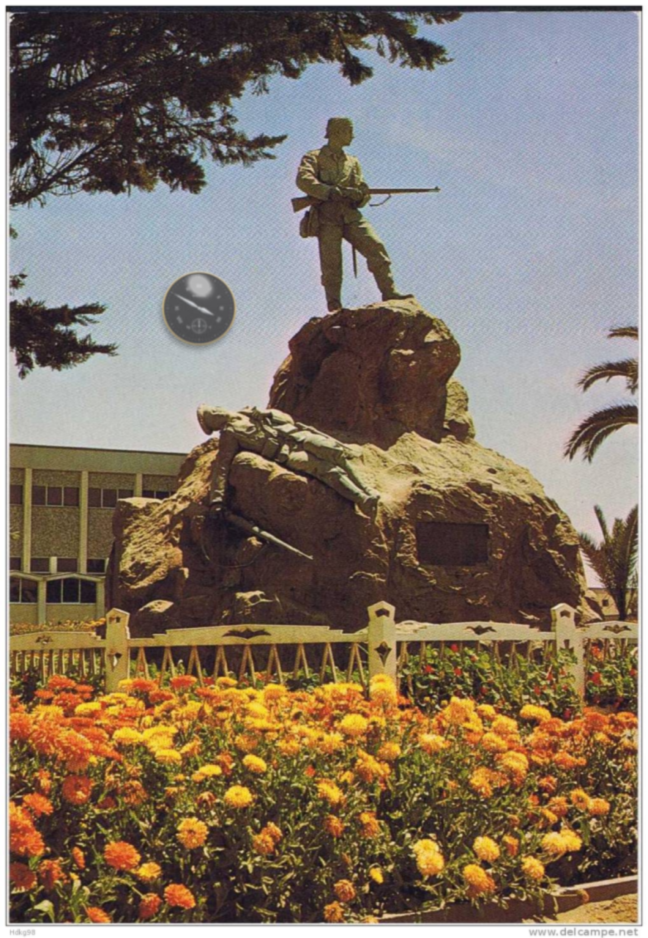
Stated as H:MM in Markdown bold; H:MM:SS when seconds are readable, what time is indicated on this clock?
**3:50**
